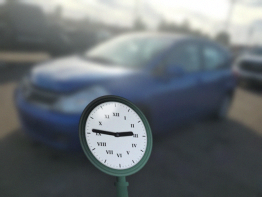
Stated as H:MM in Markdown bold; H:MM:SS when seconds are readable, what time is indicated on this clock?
**2:46**
